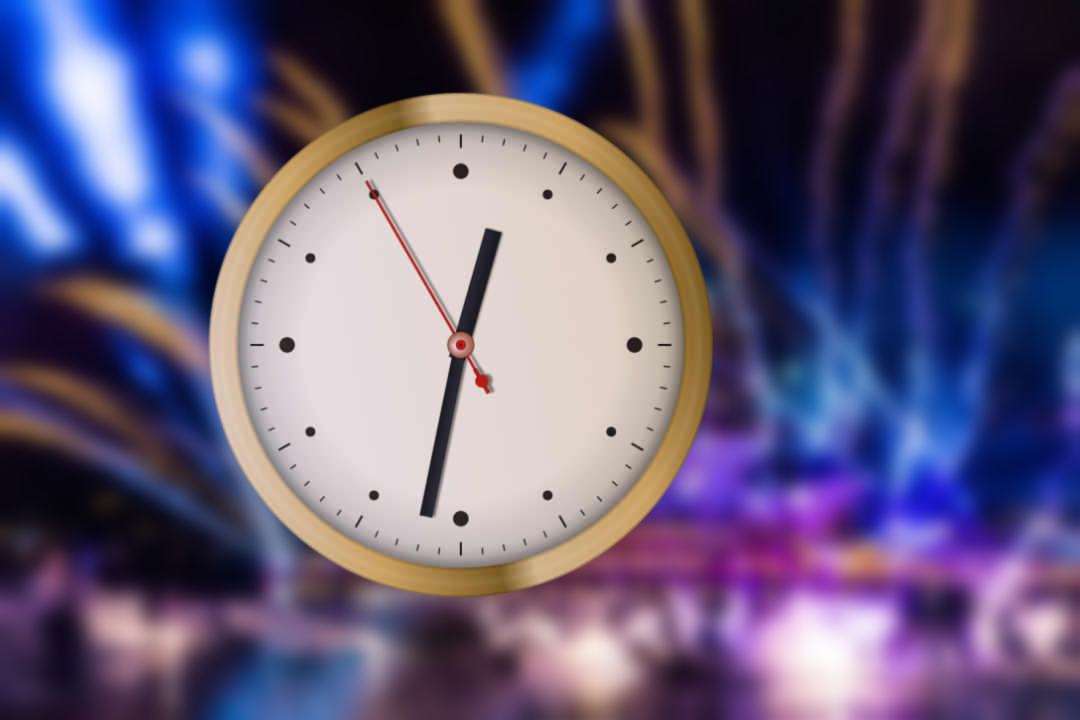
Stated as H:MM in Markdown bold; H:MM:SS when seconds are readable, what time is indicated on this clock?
**12:31:55**
